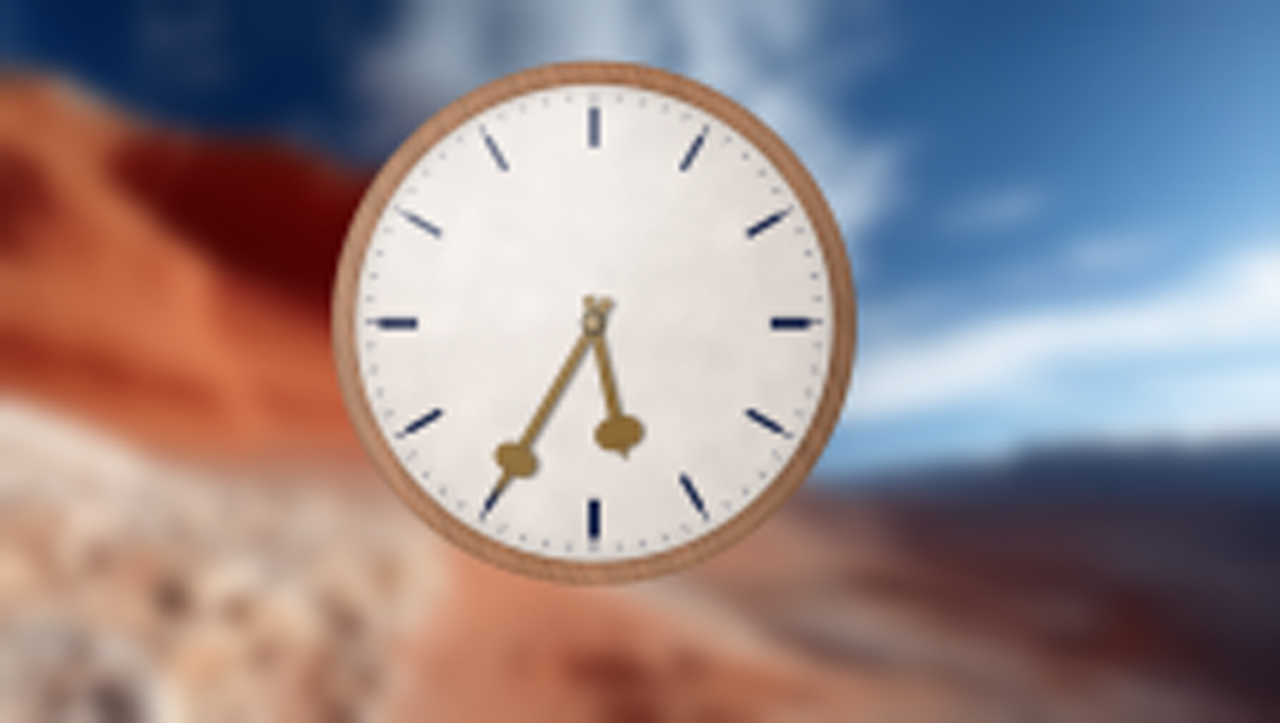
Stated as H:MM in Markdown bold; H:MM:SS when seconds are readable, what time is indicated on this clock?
**5:35**
